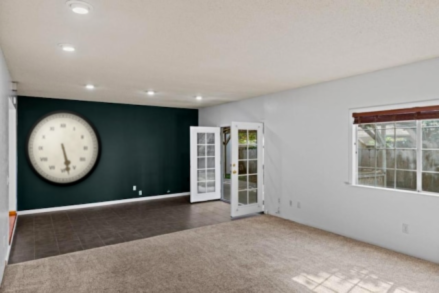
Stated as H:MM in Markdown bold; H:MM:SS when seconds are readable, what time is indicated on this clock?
**5:28**
